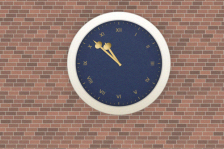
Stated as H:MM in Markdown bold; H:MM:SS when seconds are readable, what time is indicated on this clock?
**10:52**
